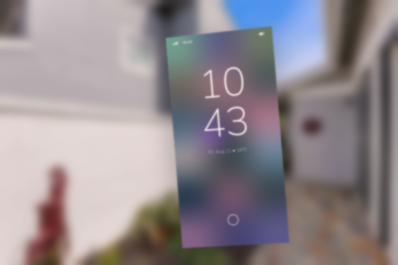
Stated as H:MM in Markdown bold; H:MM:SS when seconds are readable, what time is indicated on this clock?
**10:43**
